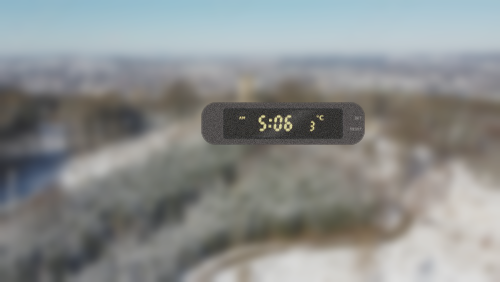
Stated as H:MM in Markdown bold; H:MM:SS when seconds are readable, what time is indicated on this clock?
**5:06**
